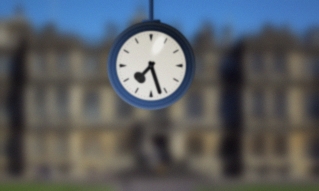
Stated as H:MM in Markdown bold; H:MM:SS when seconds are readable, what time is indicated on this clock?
**7:27**
